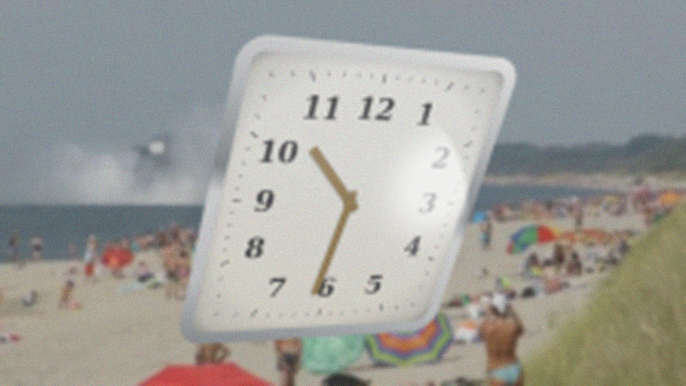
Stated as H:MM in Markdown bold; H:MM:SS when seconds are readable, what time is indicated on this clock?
**10:31**
